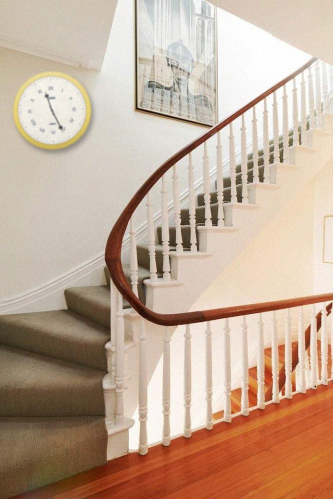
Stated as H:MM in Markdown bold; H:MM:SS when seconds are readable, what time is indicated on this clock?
**11:26**
